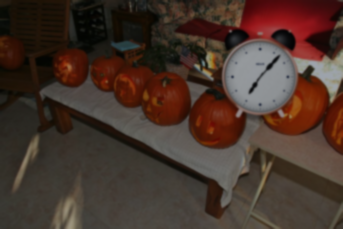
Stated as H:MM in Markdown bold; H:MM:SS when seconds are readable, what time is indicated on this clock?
**7:07**
